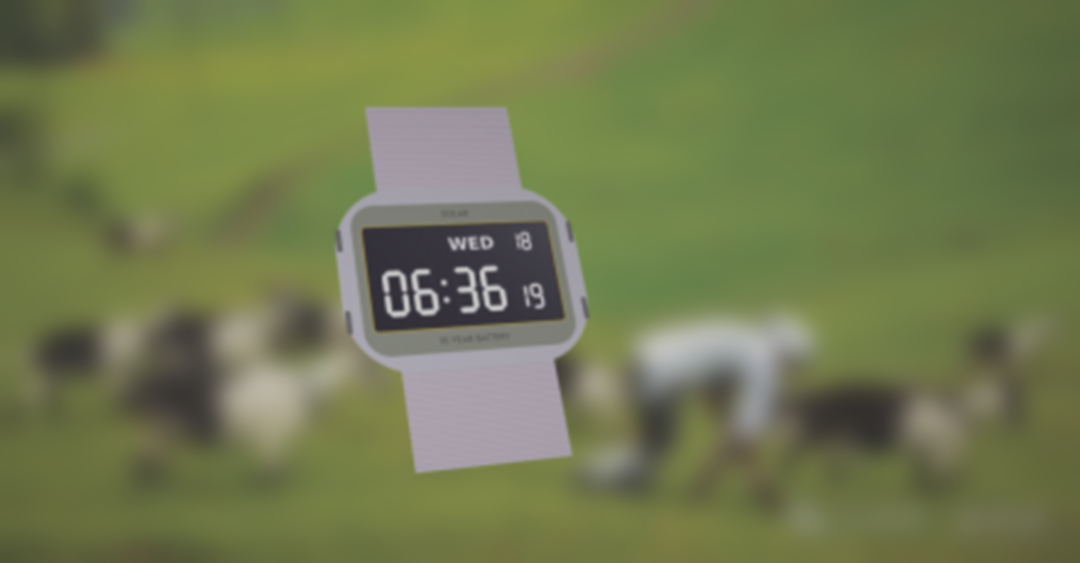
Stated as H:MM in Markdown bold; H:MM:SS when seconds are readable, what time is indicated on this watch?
**6:36:19**
